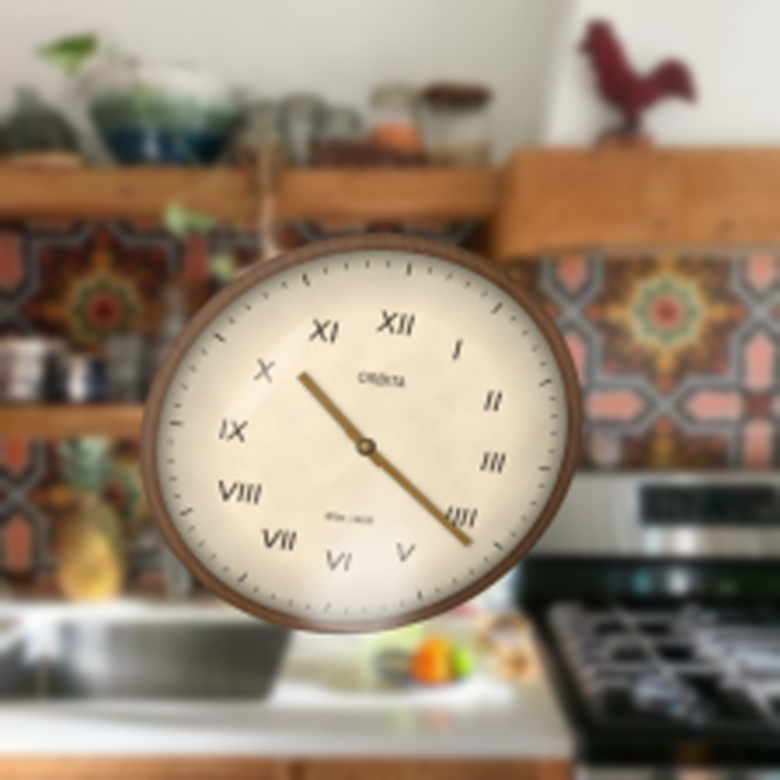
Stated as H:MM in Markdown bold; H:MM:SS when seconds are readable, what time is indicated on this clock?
**10:21**
